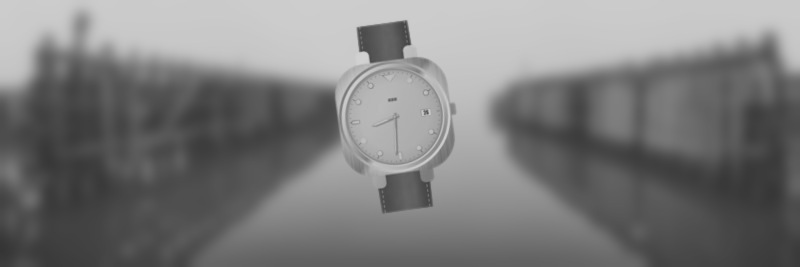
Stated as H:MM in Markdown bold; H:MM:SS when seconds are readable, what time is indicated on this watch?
**8:31**
